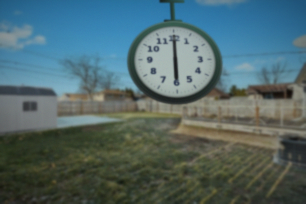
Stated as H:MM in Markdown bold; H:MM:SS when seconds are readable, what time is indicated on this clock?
**6:00**
